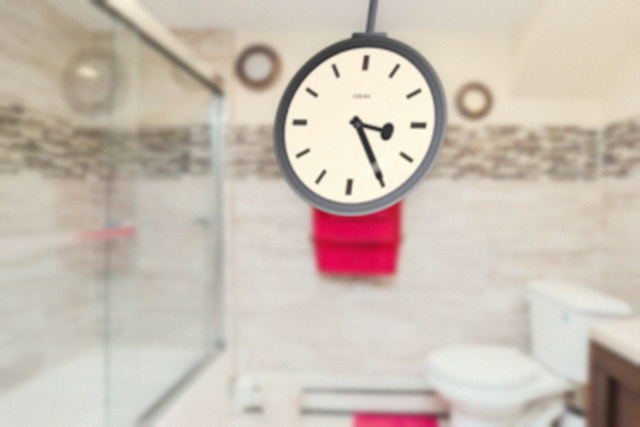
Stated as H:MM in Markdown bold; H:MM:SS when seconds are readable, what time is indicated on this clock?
**3:25**
